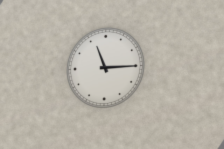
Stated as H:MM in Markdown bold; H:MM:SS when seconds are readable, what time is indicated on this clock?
**11:15**
